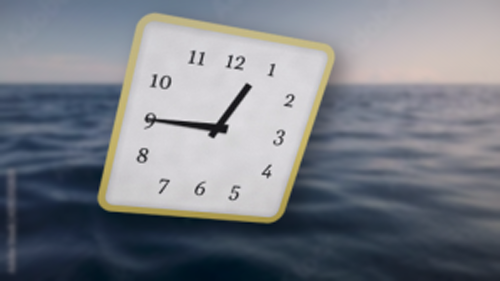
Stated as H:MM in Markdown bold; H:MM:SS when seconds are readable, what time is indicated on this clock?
**12:45**
